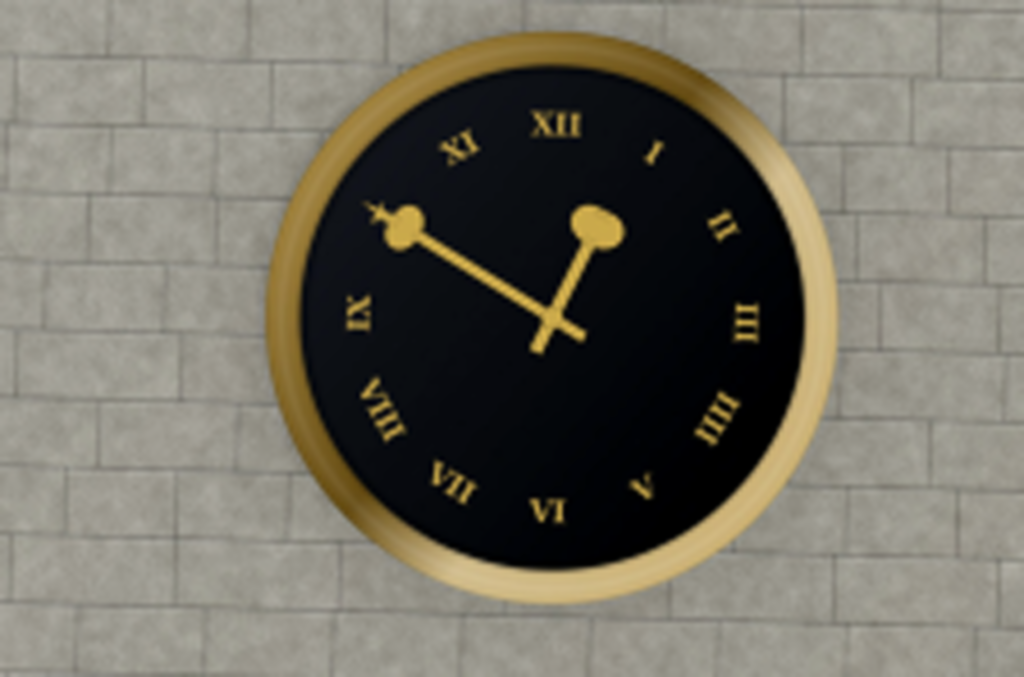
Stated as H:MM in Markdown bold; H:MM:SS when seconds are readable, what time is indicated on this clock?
**12:50**
